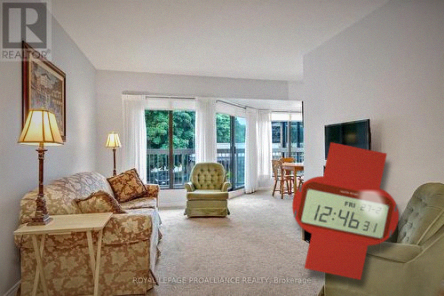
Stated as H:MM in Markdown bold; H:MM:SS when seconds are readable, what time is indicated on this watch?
**12:46:31**
